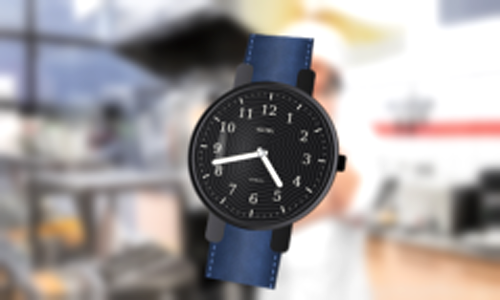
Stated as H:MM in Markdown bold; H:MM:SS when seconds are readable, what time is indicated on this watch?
**4:42**
